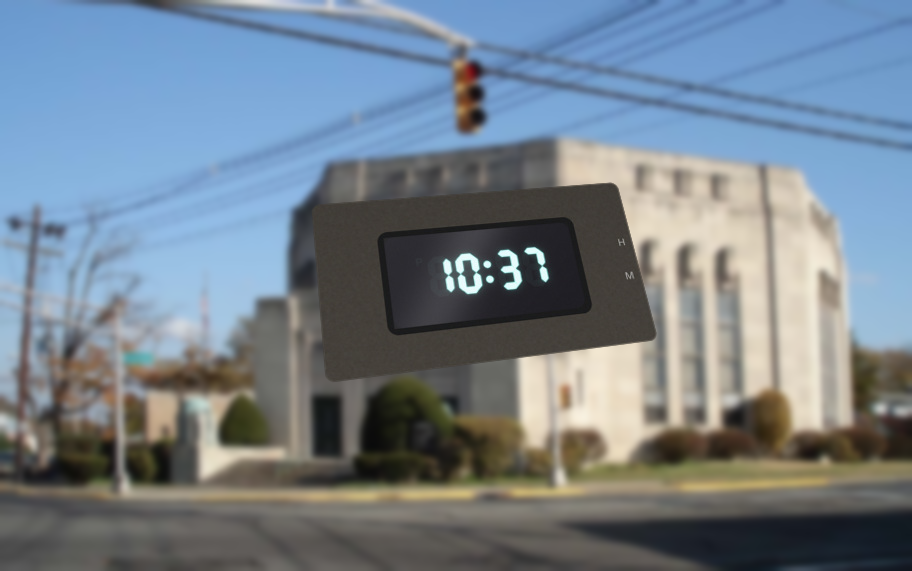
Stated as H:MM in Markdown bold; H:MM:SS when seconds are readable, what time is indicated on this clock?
**10:37**
